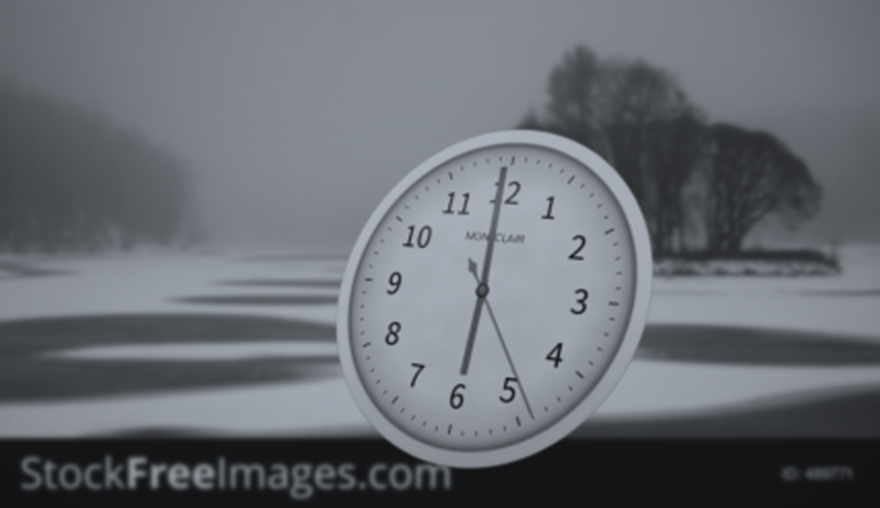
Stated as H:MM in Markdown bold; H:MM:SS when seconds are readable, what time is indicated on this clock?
**5:59:24**
